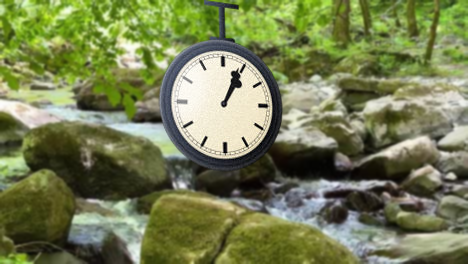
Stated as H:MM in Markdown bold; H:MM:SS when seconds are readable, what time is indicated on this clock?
**1:04**
